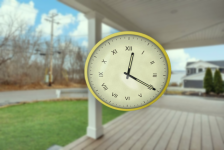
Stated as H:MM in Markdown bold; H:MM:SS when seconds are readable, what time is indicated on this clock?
**12:20**
